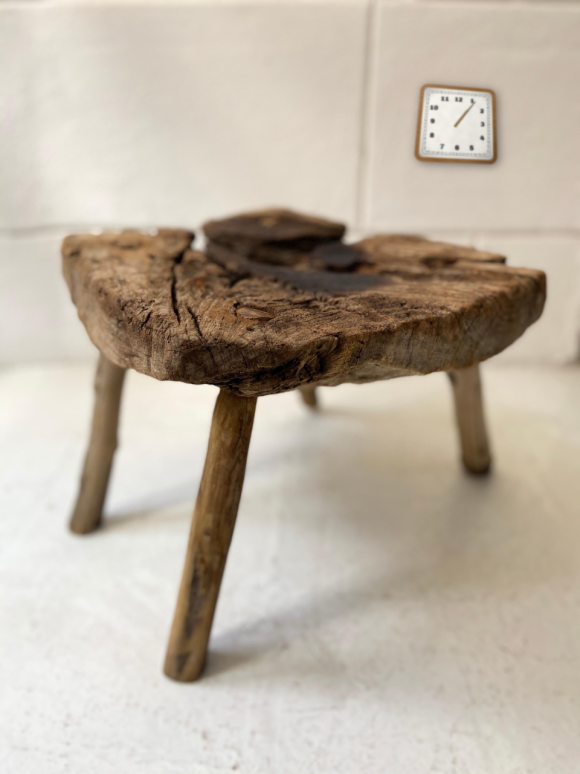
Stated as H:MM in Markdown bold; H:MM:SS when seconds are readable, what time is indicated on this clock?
**1:06**
